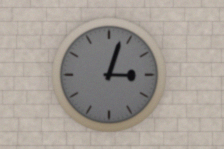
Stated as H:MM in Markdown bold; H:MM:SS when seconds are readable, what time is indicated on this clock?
**3:03**
